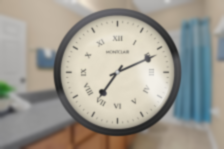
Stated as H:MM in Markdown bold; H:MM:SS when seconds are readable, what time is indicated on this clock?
**7:11**
